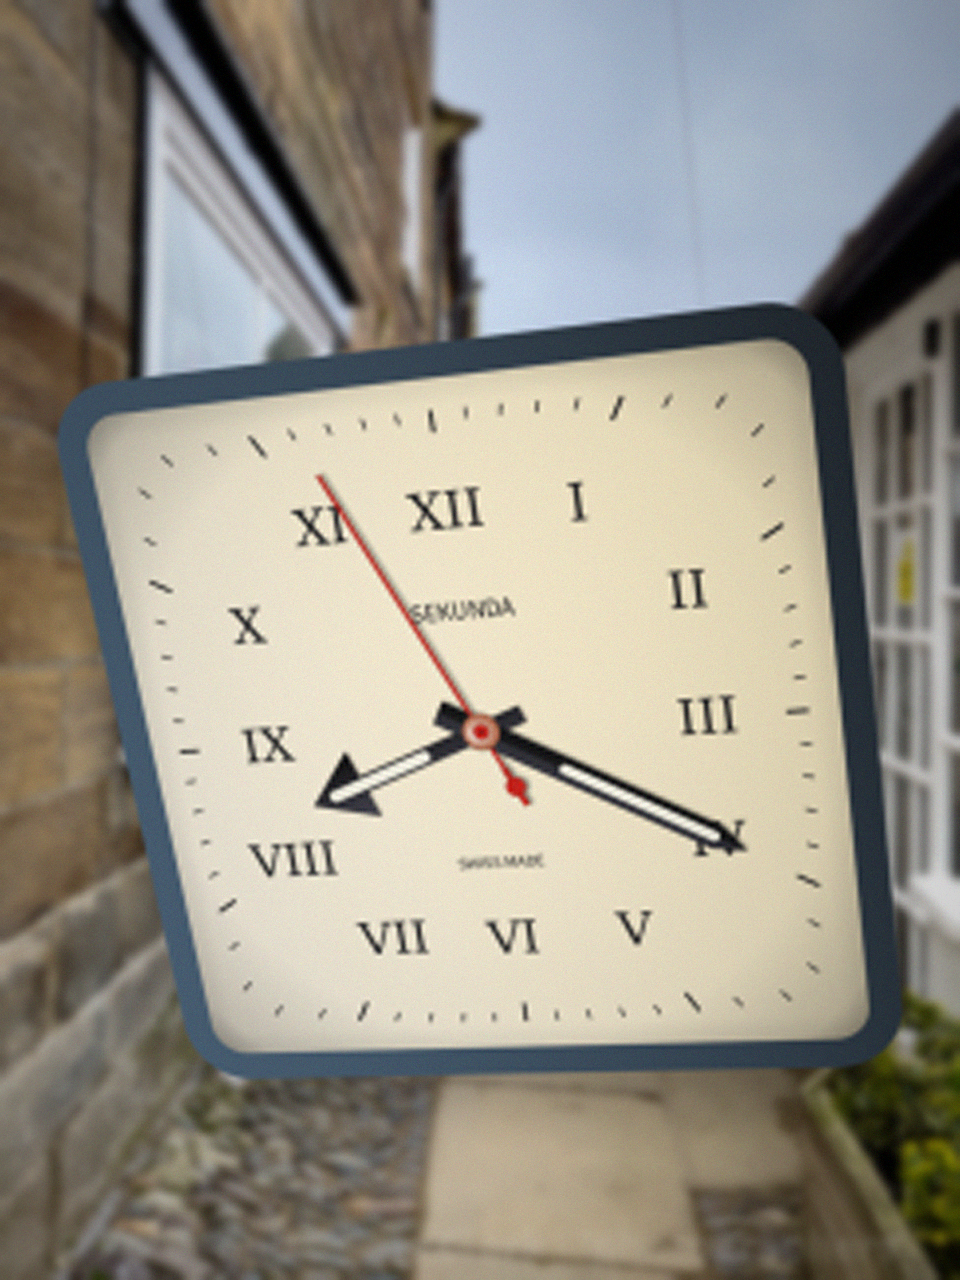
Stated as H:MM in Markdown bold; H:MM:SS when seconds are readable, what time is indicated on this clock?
**8:19:56**
